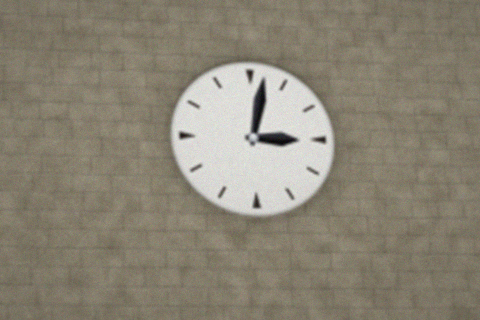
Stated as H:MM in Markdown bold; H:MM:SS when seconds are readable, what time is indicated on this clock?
**3:02**
